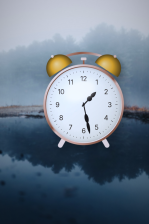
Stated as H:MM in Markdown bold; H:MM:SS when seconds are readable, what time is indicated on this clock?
**1:28**
